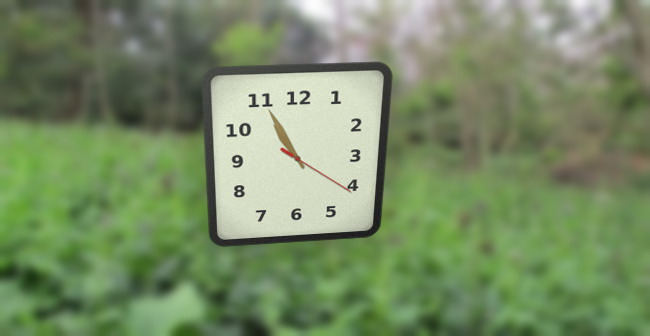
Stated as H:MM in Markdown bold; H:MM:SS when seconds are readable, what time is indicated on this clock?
**10:55:21**
